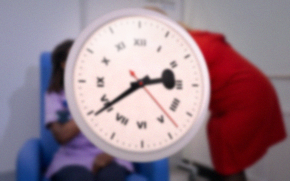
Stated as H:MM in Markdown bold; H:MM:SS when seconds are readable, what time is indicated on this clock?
**2:39:23**
